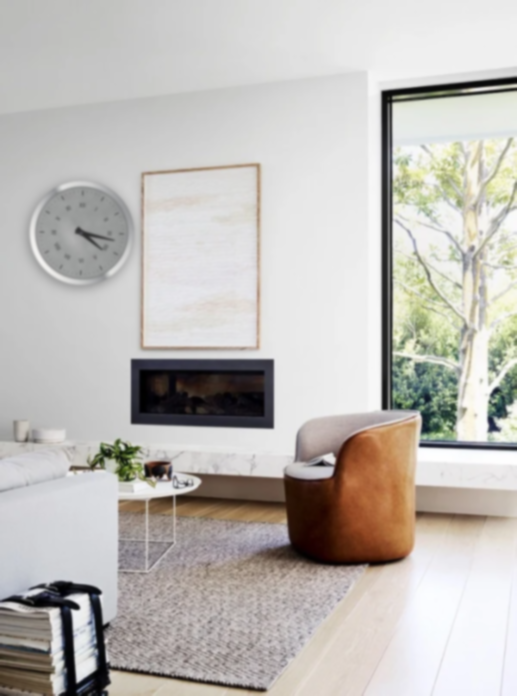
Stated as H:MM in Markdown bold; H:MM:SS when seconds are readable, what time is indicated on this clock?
**4:17**
